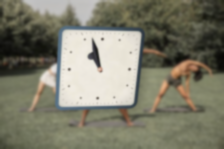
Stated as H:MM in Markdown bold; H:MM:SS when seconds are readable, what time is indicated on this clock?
**10:57**
